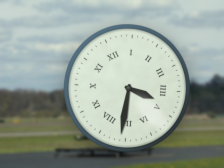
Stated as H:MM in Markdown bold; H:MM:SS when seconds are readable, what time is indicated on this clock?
**4:36**
